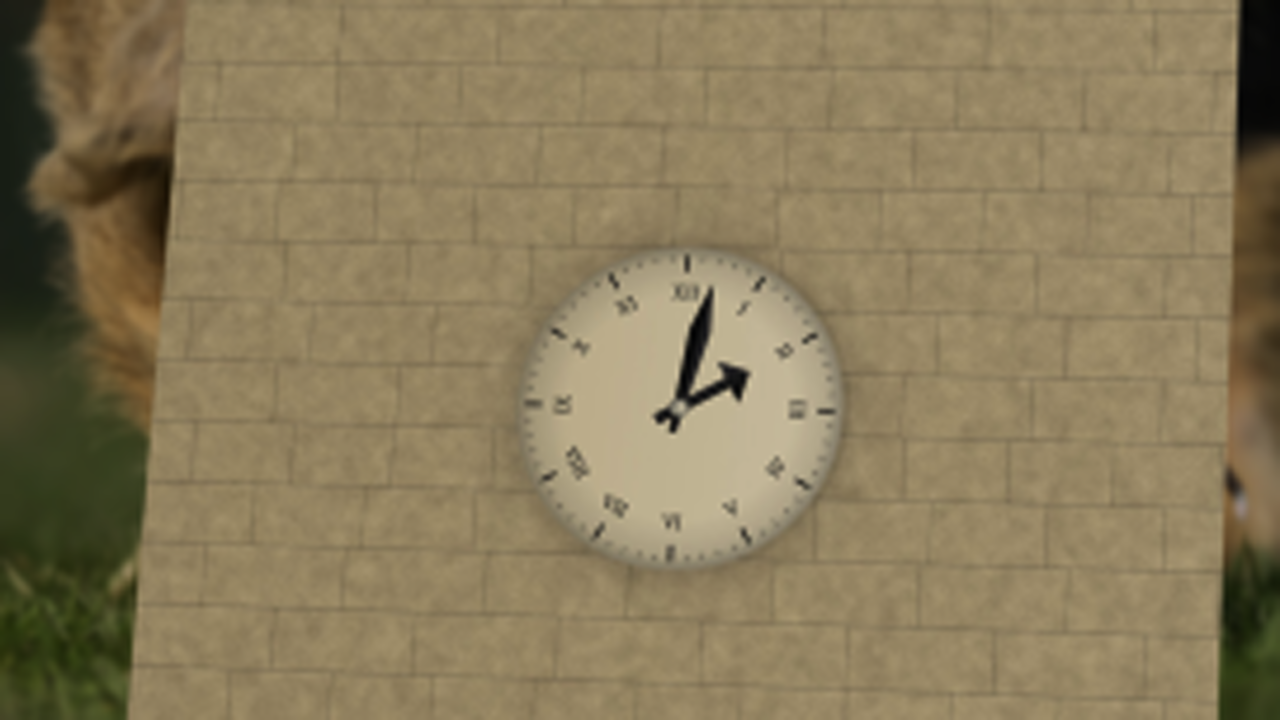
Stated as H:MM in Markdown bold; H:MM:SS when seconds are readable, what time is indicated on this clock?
**2:02**
